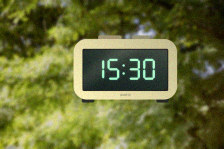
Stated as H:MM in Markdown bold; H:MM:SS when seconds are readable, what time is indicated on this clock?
**15:30**
